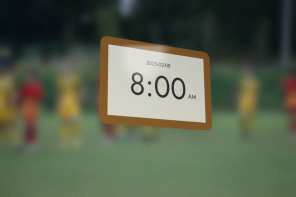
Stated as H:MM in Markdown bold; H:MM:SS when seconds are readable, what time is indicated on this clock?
**8:00**
